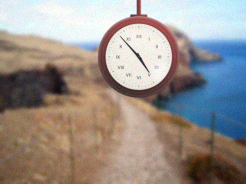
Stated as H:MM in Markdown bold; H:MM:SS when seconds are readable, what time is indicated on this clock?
**4:53**
